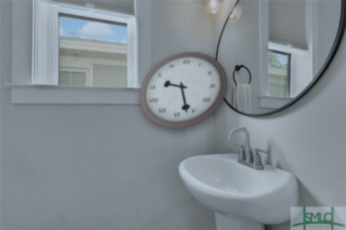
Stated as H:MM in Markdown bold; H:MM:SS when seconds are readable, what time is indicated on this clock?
**9:27**
